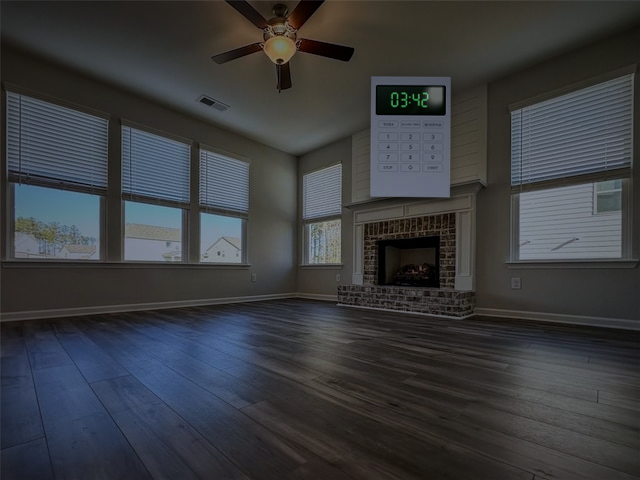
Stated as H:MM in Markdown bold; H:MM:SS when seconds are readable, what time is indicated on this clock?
**3:42**
